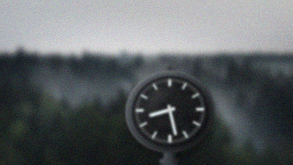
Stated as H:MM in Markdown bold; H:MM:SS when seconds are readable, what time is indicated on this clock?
**8:28**
